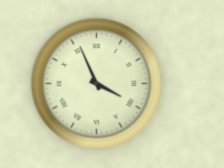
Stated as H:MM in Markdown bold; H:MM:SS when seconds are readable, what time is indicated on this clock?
**3:56**
